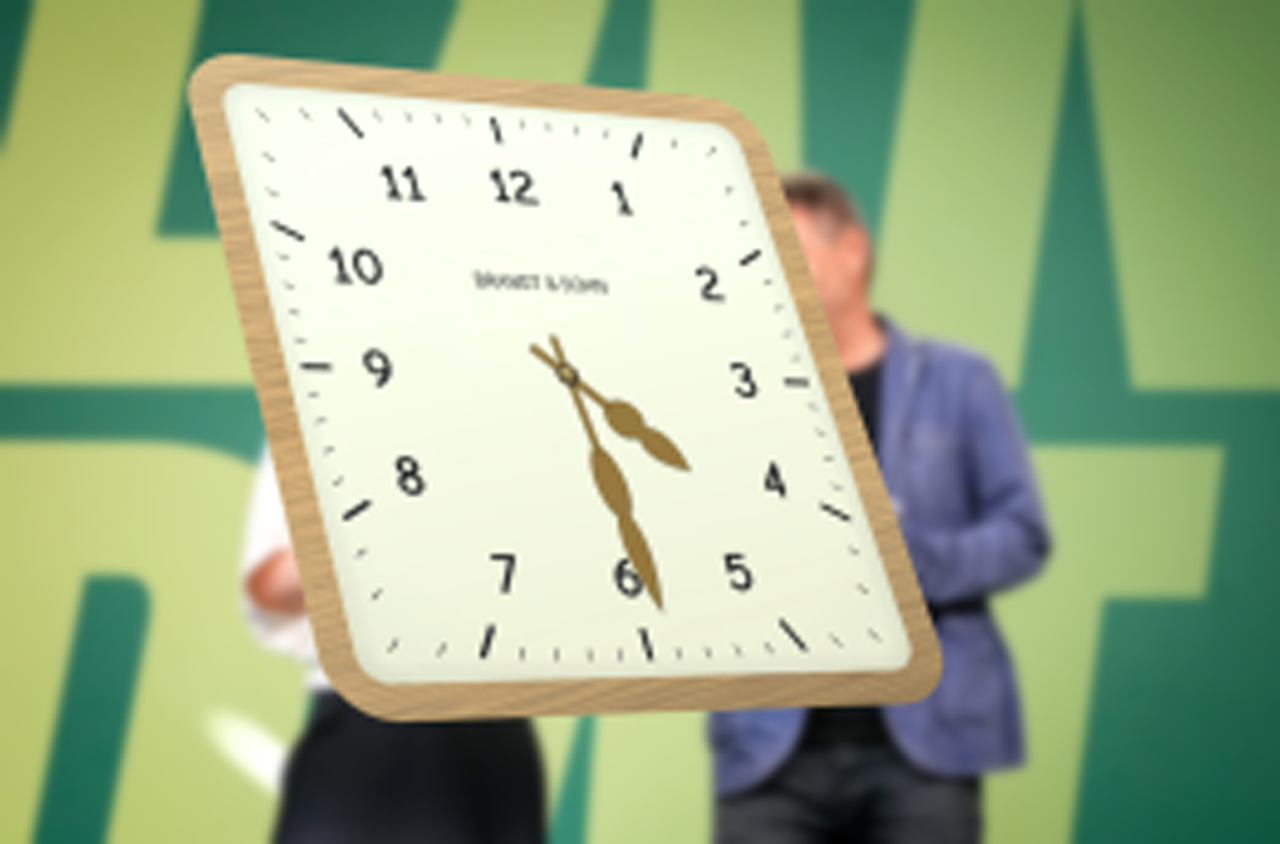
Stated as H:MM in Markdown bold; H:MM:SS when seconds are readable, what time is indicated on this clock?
**4:29**
